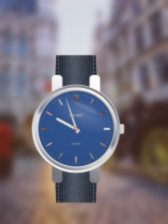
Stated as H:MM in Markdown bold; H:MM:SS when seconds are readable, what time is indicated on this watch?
**9:57**
